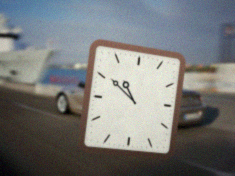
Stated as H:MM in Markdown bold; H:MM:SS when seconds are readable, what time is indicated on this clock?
**10:51**
